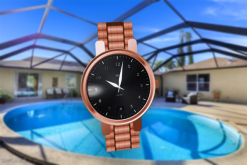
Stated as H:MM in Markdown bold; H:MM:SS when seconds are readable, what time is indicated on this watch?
**10:02**
